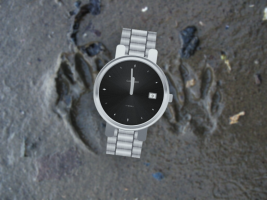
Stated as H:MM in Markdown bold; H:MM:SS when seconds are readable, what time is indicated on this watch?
**11:59**
